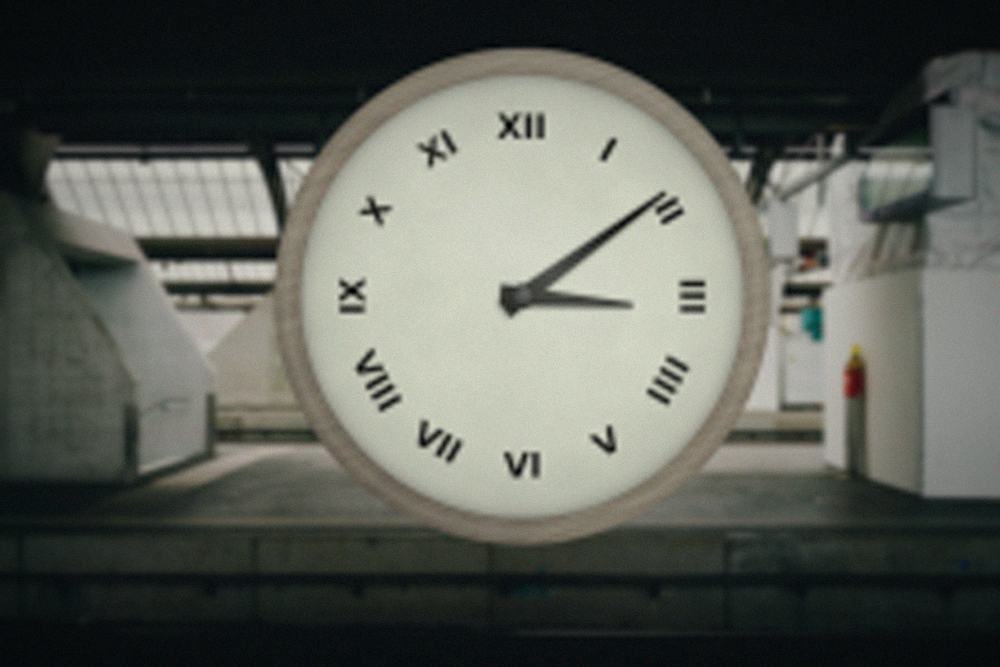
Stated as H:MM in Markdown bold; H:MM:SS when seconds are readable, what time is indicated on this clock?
**3:09**
